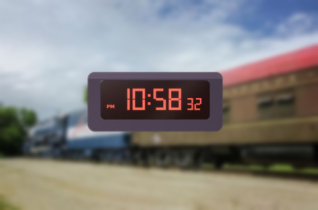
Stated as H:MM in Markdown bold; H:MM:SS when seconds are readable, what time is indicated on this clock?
**10:58:32**
